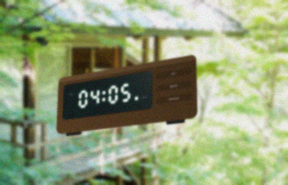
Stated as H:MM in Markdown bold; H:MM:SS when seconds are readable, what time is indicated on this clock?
**4:05**
